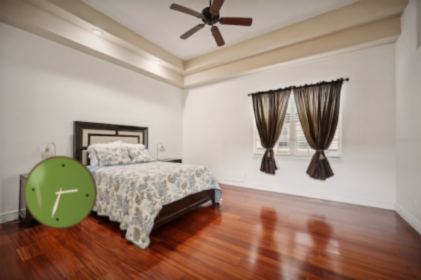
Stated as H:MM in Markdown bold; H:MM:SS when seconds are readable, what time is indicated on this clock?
**2:32**
